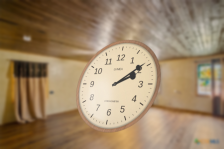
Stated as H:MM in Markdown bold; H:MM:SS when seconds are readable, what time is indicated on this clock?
**2:09**
